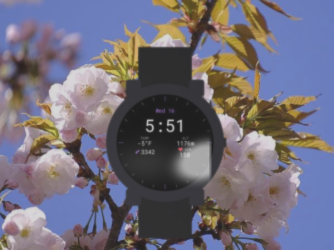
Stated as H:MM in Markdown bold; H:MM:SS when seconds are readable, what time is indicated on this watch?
**5:51**
